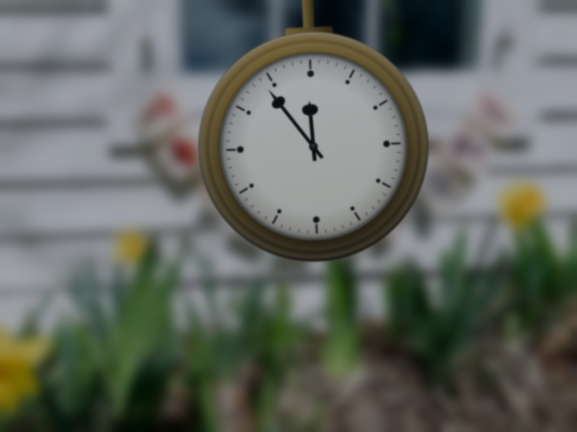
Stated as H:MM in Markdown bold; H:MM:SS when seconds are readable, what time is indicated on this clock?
**11:54**
